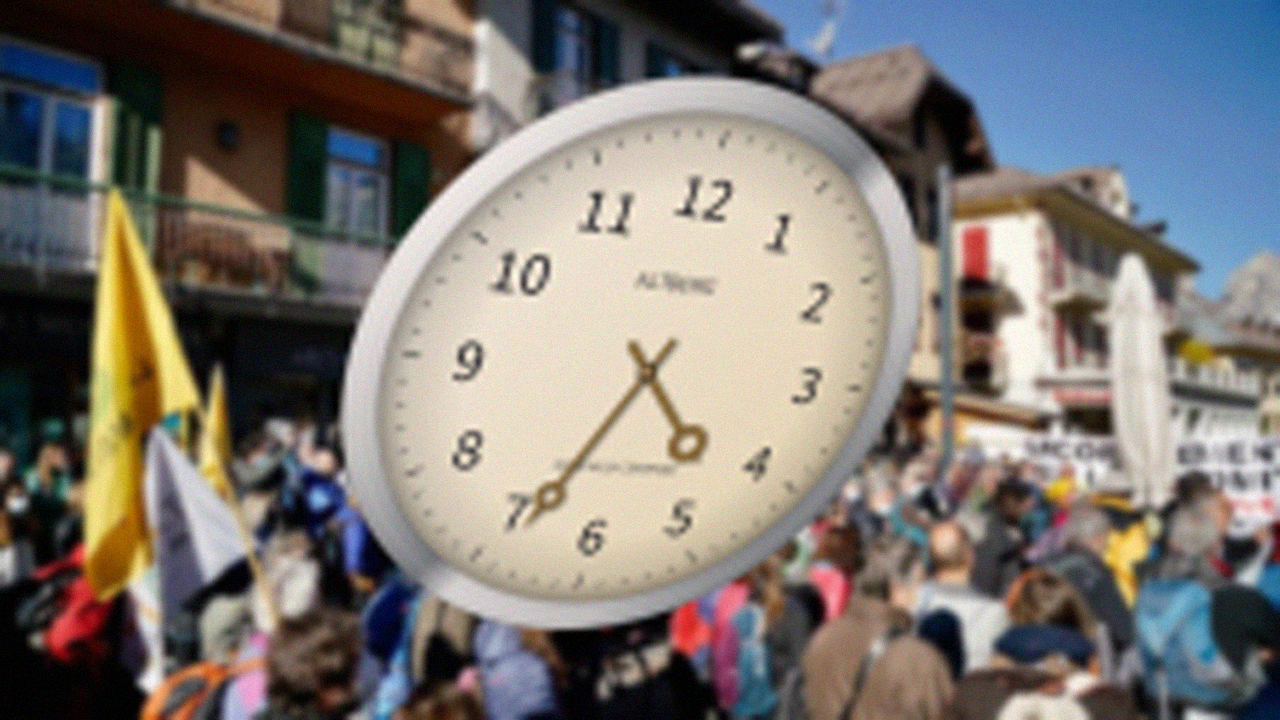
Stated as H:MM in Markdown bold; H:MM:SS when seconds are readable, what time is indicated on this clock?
**4:34**
